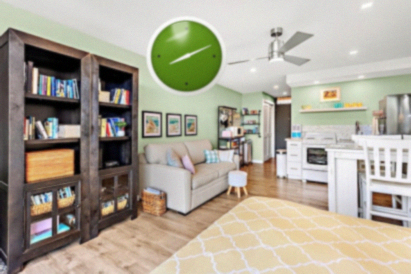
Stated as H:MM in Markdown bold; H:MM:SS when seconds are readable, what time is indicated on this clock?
**8:11**
